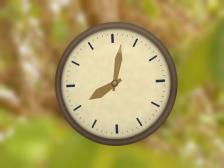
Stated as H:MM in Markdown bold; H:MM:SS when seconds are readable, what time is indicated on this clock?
**8:02**
